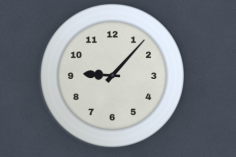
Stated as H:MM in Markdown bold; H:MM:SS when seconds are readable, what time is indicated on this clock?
**9:07**
